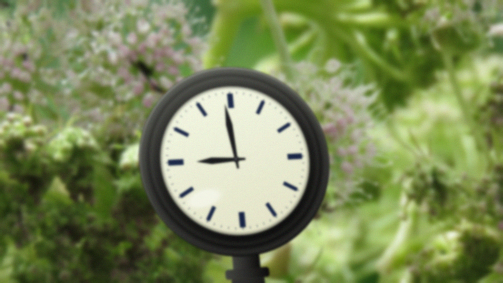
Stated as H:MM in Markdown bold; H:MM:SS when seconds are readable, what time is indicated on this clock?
**8:59**
